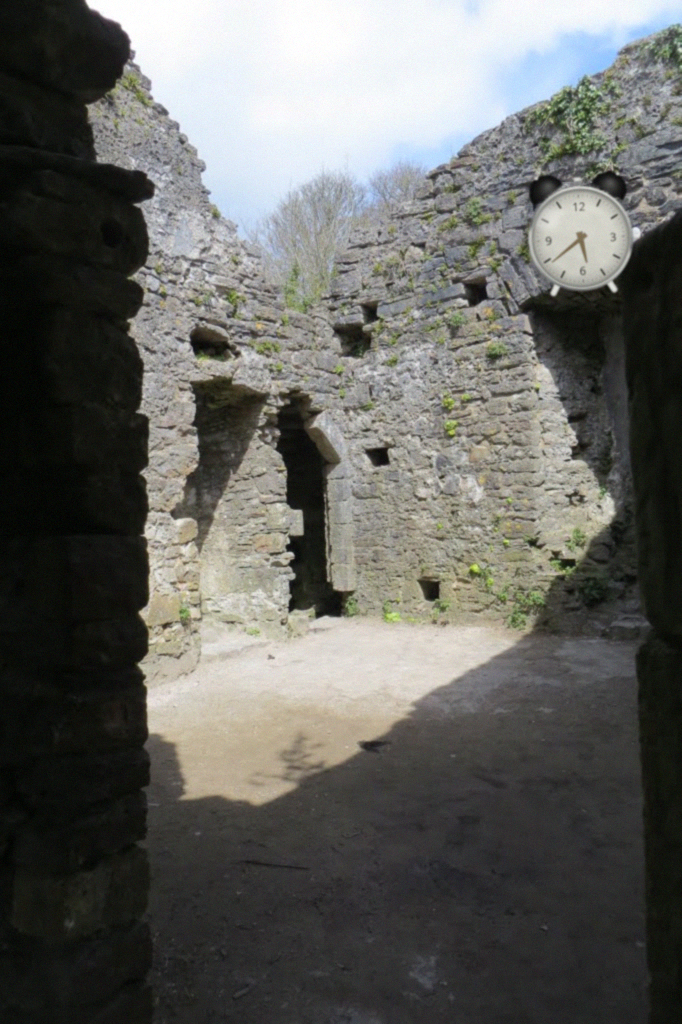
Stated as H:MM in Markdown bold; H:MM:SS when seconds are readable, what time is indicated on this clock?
**5:39**
